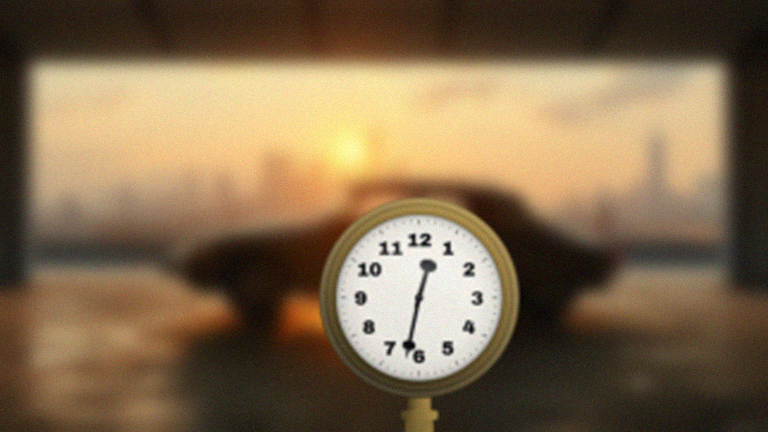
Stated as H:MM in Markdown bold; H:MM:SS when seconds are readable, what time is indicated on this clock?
**12:32**
